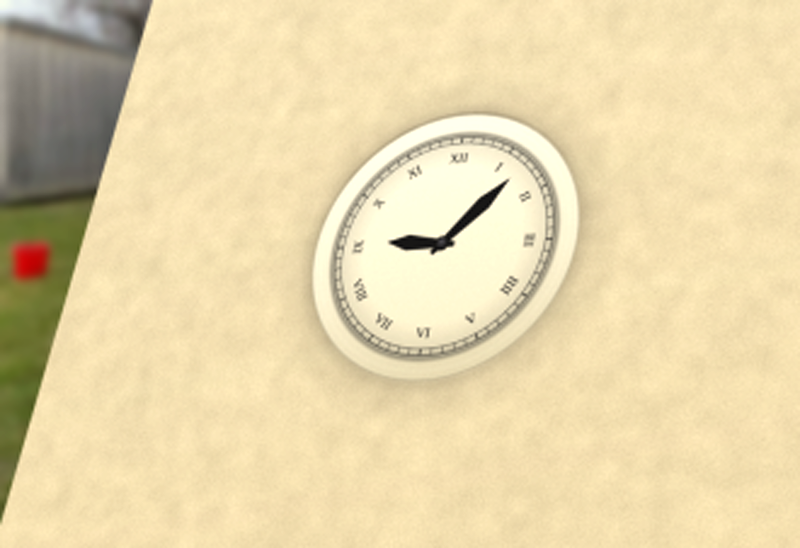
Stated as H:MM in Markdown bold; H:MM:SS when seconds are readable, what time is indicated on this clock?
**9:07**
